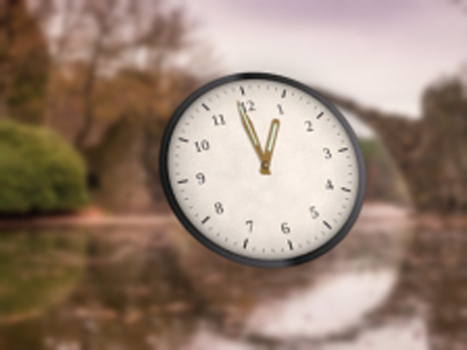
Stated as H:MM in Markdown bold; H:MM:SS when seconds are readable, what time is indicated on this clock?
**12:59**
